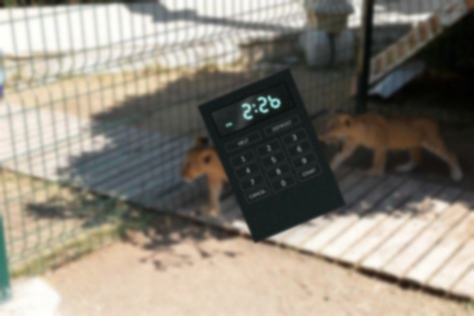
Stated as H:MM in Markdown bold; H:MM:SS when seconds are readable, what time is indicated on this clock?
**2:26**
